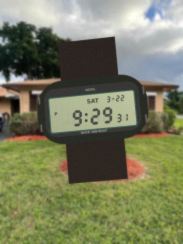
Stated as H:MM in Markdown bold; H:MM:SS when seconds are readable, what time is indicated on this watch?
**9:29**
